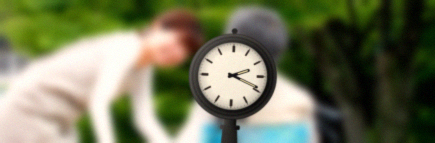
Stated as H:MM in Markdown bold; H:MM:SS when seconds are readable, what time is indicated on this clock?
**2:19**
